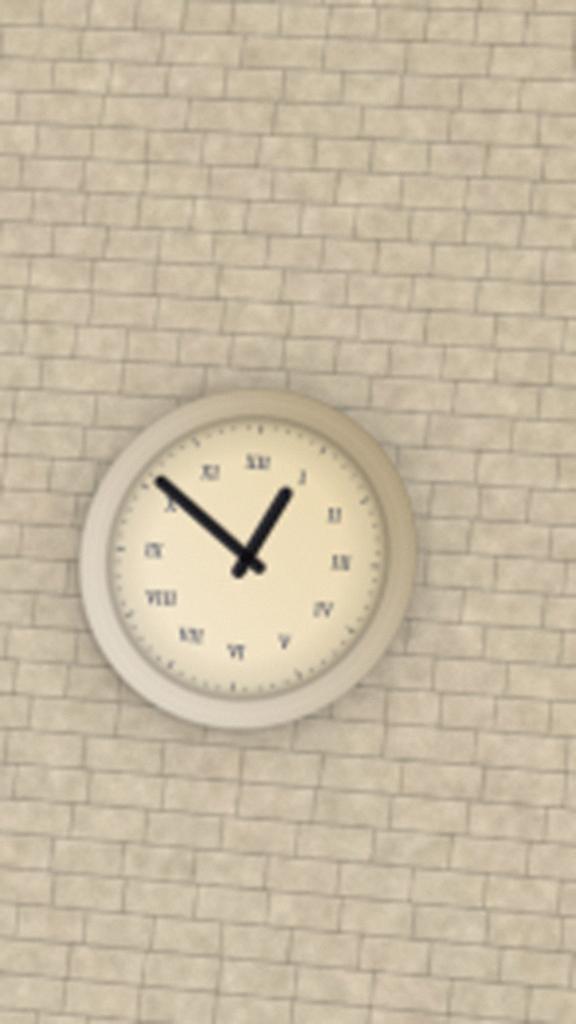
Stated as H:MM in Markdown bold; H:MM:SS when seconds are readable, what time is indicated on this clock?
**12:51**
